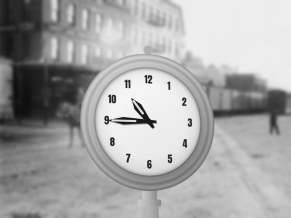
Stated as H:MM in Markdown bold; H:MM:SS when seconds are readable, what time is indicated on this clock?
**10:45**
